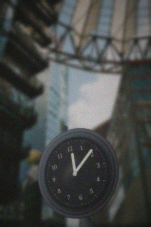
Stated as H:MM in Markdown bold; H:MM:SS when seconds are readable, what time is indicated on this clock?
**12:09**
